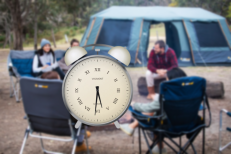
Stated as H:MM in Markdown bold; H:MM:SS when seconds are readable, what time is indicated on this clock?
**5:31**
